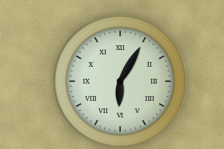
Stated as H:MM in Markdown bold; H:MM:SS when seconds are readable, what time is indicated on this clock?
**6:05**
